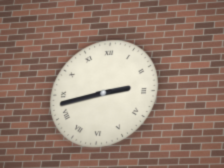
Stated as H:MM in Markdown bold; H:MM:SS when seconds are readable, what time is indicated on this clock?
**2:43**
